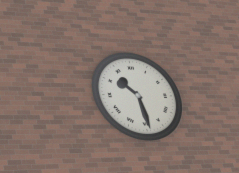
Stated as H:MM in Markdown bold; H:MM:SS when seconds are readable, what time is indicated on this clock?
**10:29**
